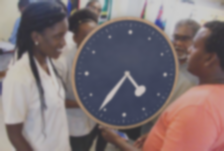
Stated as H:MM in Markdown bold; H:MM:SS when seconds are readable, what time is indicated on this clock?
**4:36**
